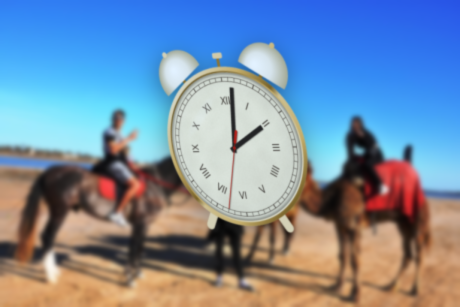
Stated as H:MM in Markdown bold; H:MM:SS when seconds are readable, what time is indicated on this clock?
**2:01:33**
